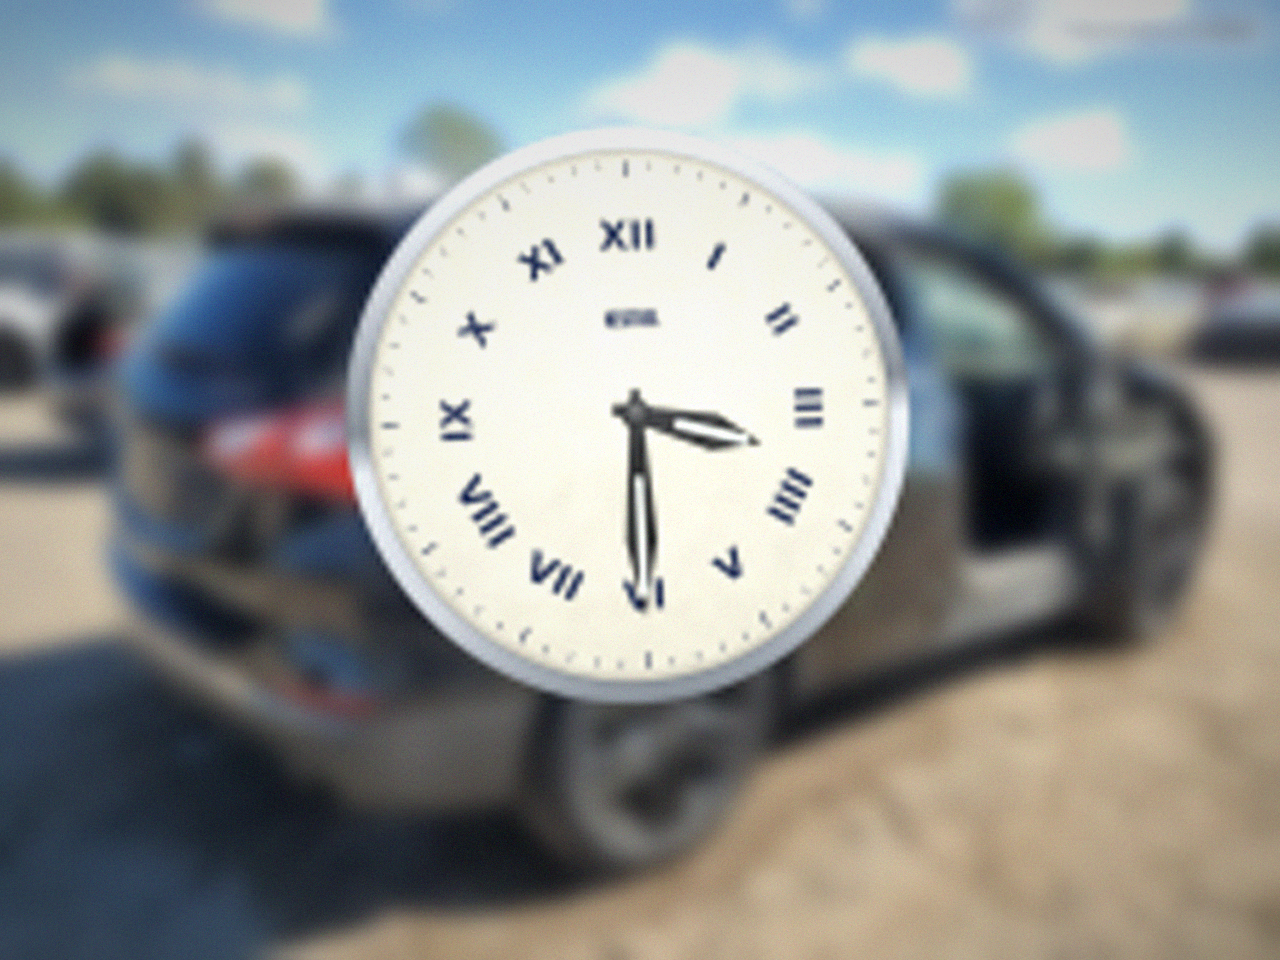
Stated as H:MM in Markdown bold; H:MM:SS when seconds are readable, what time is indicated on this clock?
**3:30**
